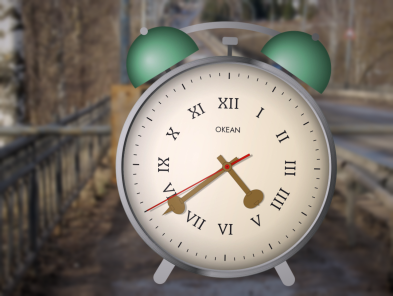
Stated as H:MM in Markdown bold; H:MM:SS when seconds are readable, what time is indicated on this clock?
**4:38:40**
